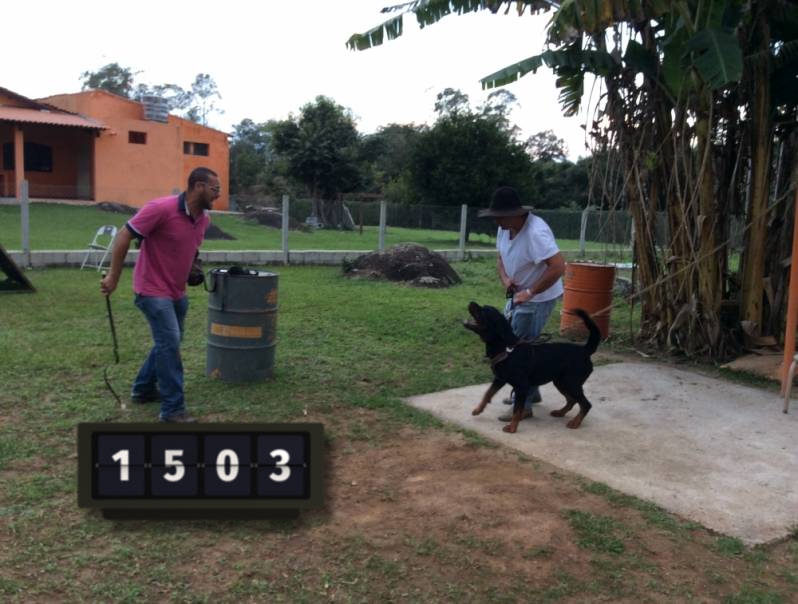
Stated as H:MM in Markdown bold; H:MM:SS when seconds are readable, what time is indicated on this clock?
**15:03**
